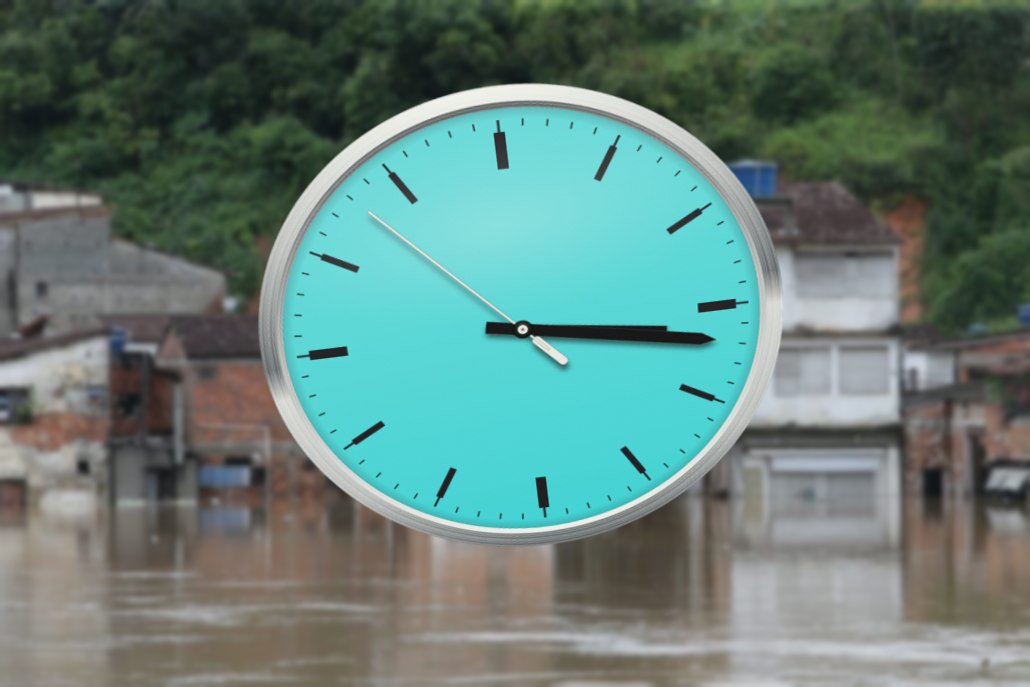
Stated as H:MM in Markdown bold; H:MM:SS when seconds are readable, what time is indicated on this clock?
**3:16:53**
